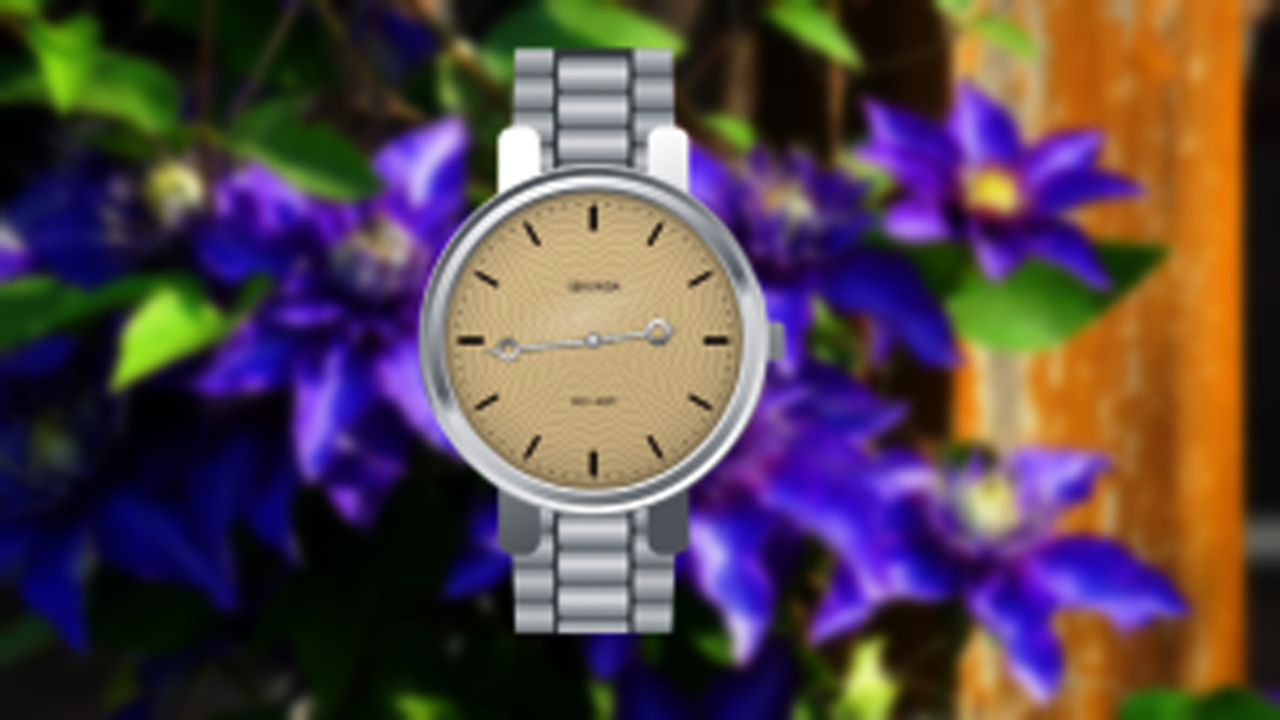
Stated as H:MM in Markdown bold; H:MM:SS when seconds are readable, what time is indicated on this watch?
**2:44**
